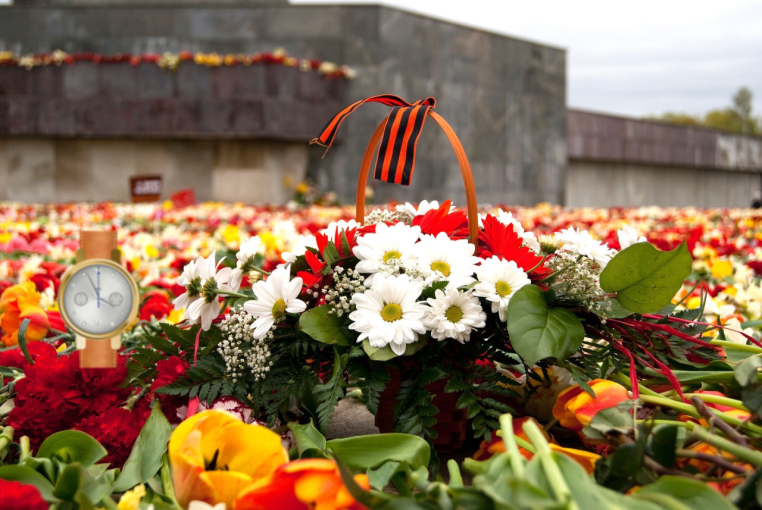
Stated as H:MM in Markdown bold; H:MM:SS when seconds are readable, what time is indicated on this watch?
**3:56**
